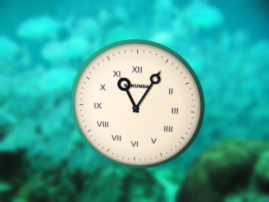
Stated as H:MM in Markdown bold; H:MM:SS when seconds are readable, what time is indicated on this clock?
**11:05**
